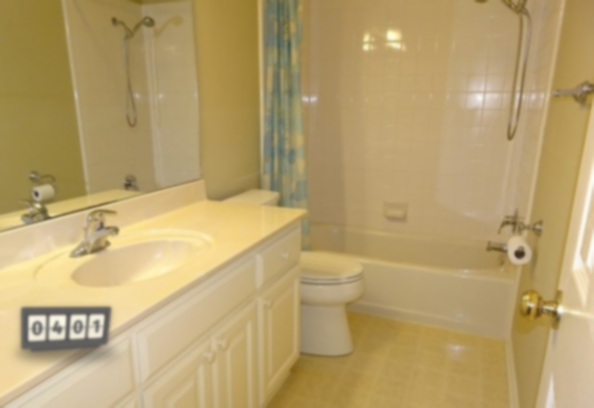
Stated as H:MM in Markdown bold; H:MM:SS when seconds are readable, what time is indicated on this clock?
**4:01**
